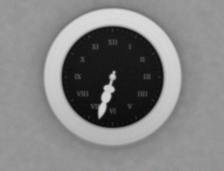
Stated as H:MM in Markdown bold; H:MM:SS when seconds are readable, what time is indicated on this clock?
**6:33**
